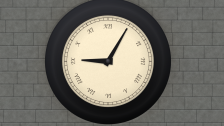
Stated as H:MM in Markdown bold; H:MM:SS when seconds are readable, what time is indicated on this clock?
**9:05**
